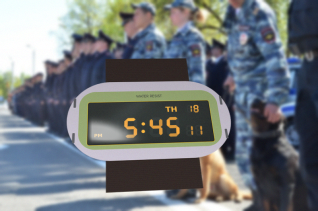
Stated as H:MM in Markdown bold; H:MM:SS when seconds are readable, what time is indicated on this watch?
**5:45:11**
